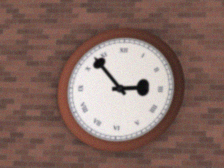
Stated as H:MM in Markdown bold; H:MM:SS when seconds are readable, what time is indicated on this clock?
**2:53**
